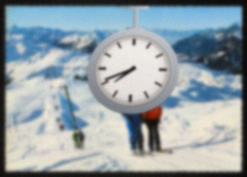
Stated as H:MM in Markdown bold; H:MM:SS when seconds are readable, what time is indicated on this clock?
**7:41**
